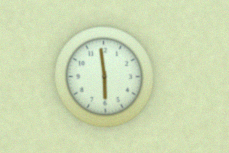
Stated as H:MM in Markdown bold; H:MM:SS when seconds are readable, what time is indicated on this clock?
**5:59**
